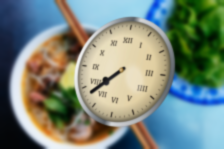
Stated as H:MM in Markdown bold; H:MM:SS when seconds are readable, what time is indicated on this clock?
**7:38**
